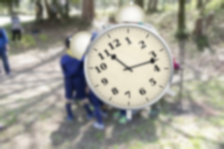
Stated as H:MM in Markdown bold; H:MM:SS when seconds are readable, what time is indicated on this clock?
**11:17**
